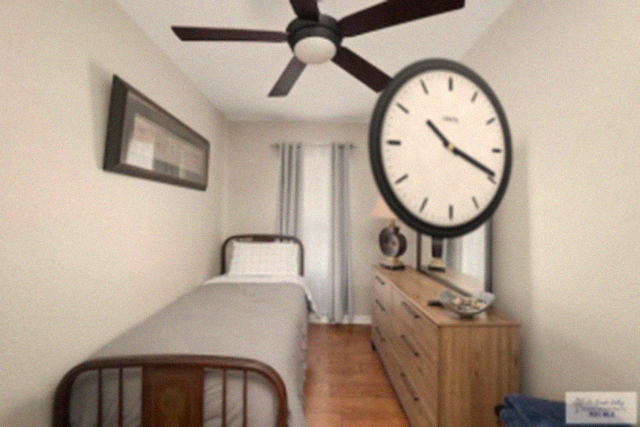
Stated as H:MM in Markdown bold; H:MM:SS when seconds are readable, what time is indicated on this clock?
**10:19**
